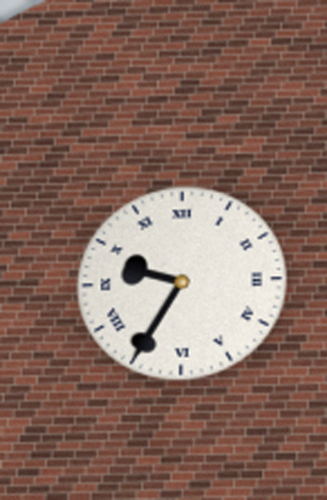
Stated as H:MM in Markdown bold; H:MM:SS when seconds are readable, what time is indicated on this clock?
**9:35**
